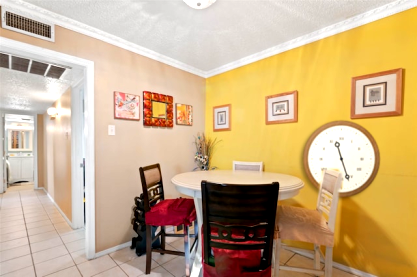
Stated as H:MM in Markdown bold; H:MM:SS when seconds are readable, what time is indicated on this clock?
**11:27**
